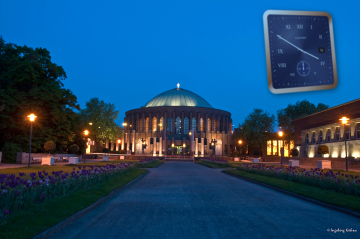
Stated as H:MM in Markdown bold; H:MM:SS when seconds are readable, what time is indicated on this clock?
**3:50**
